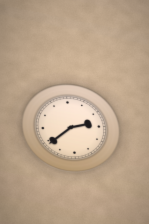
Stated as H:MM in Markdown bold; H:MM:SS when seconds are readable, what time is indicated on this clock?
**2:39**
